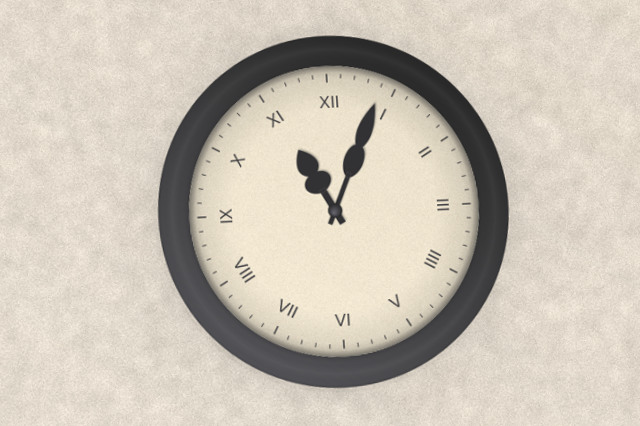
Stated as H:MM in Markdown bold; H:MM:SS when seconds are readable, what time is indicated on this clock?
**11:04**
